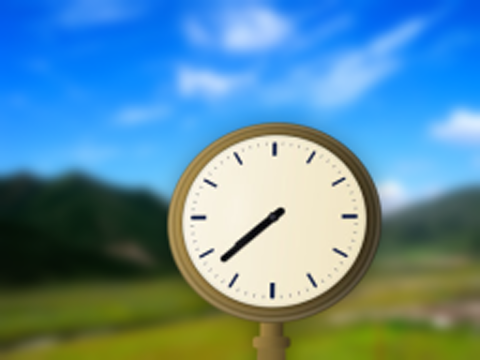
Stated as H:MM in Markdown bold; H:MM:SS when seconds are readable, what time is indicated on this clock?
**7:38**
